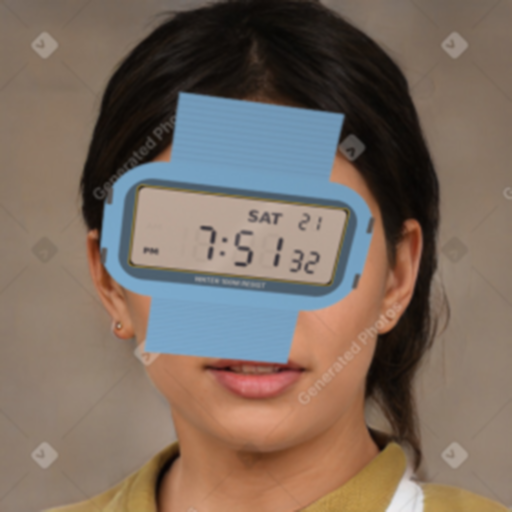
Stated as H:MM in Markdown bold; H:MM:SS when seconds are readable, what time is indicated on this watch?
**7:51:32**
